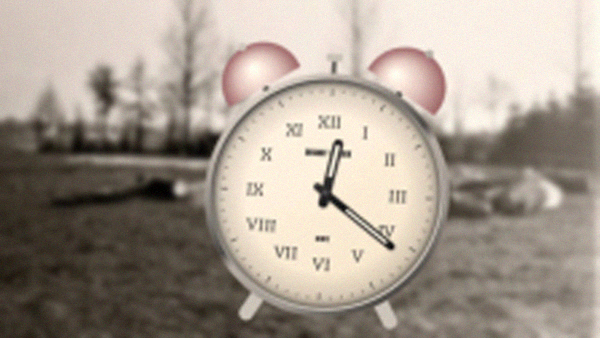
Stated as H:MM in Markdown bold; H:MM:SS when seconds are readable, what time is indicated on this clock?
**12:21**
